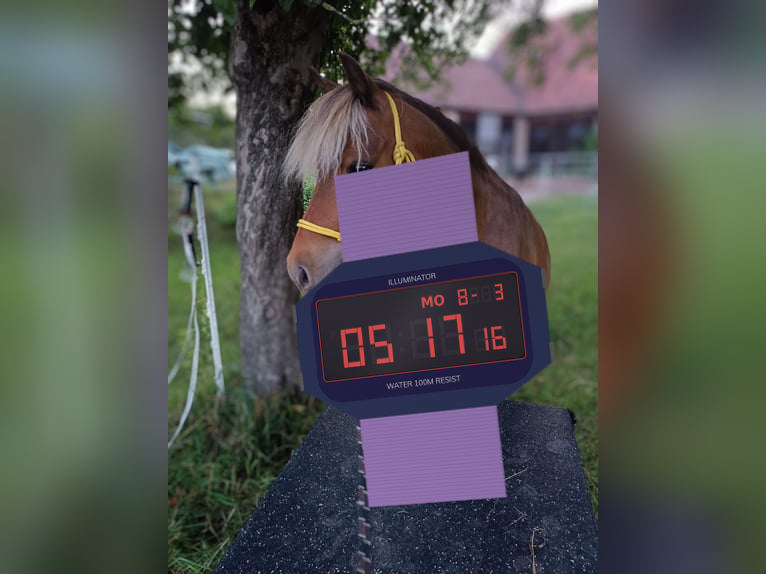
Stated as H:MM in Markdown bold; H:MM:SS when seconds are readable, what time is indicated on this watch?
**5:17:16**
